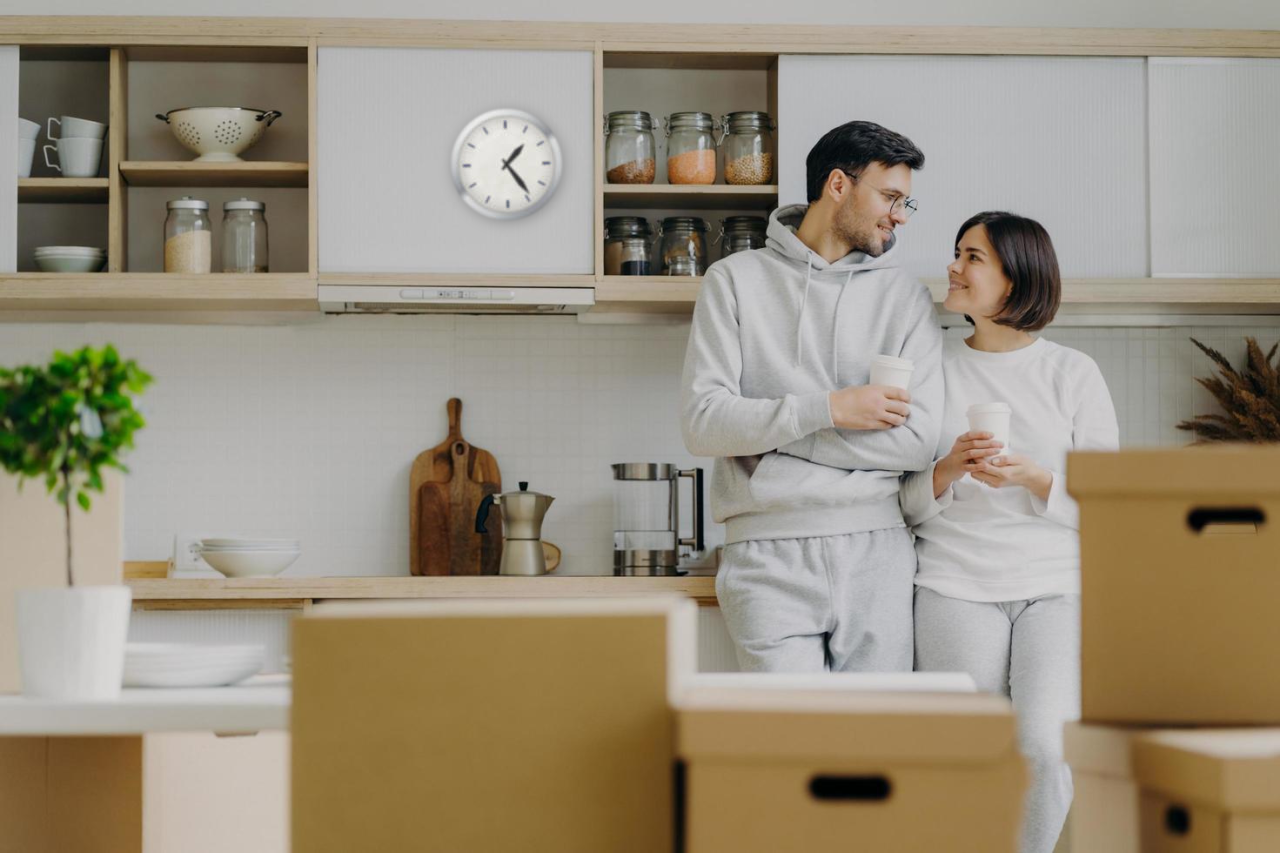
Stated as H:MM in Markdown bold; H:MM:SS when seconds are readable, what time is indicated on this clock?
**1:24**
